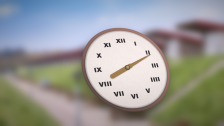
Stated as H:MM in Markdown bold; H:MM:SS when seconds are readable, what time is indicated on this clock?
**8:11**
